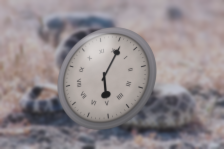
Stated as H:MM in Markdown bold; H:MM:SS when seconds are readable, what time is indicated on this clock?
**5:01**
